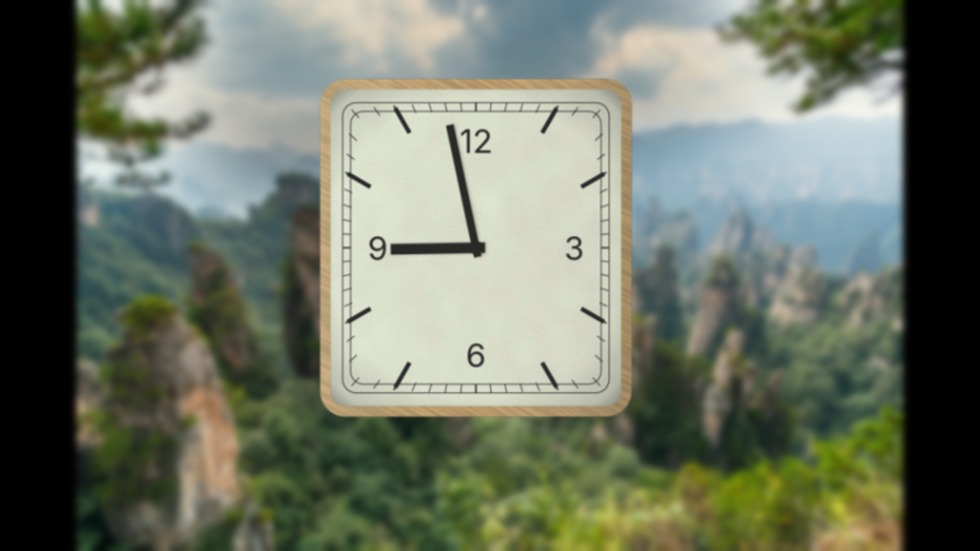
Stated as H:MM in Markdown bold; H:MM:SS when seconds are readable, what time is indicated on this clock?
**8:58**
